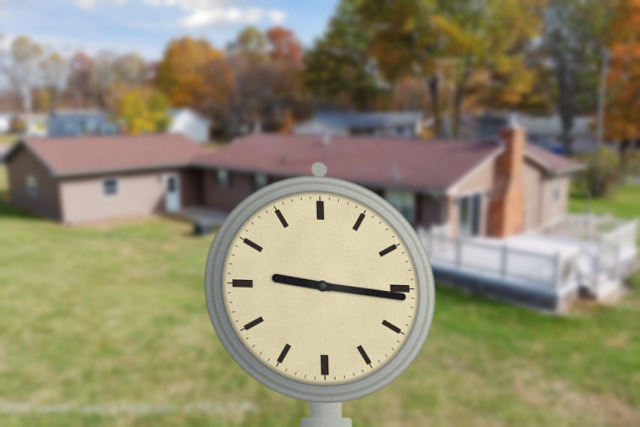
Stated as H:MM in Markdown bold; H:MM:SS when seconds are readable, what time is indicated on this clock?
**9:16**
